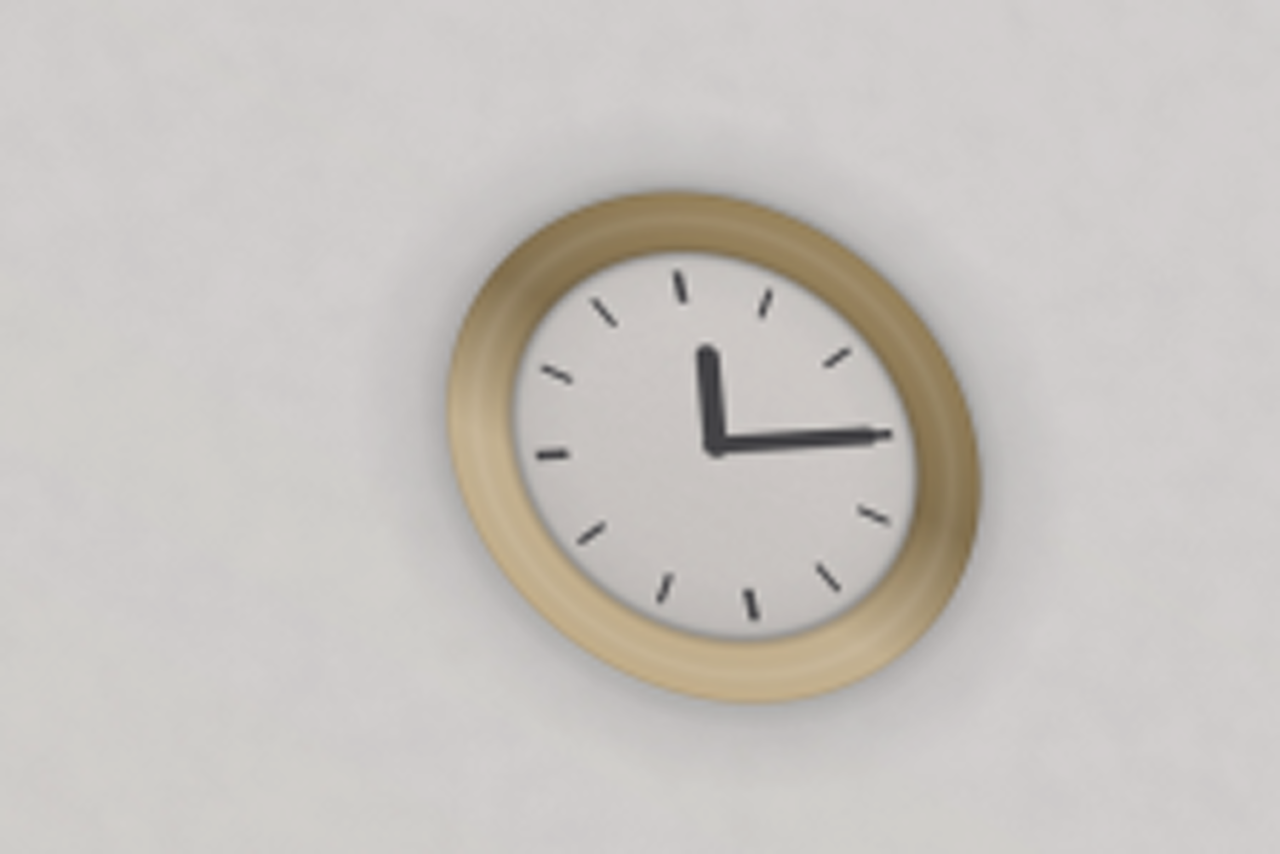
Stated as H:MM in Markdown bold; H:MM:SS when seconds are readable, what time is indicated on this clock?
**12:15**
